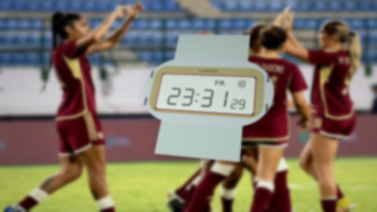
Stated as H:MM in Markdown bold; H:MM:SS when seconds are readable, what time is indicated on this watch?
**23:31**
